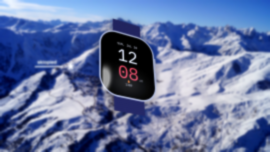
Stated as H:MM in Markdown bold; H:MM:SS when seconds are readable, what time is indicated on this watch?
**12:08**
